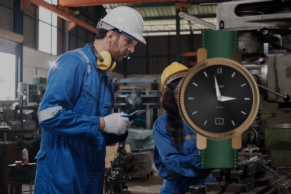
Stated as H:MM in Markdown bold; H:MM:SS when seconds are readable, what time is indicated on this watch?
**2:58**
